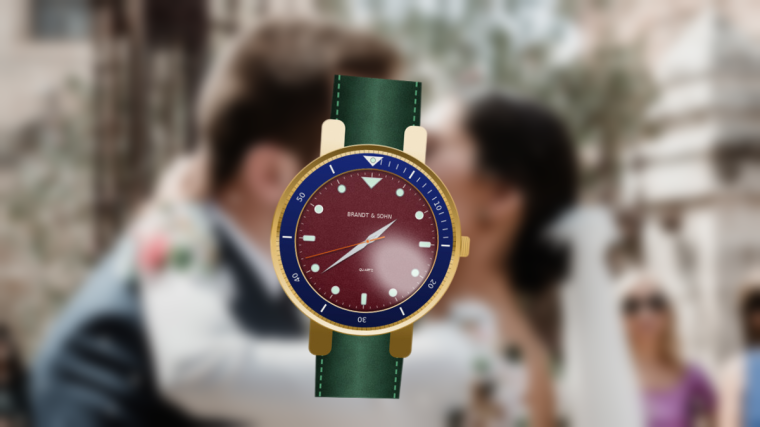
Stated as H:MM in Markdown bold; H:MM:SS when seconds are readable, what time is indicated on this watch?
**1:38:42**
